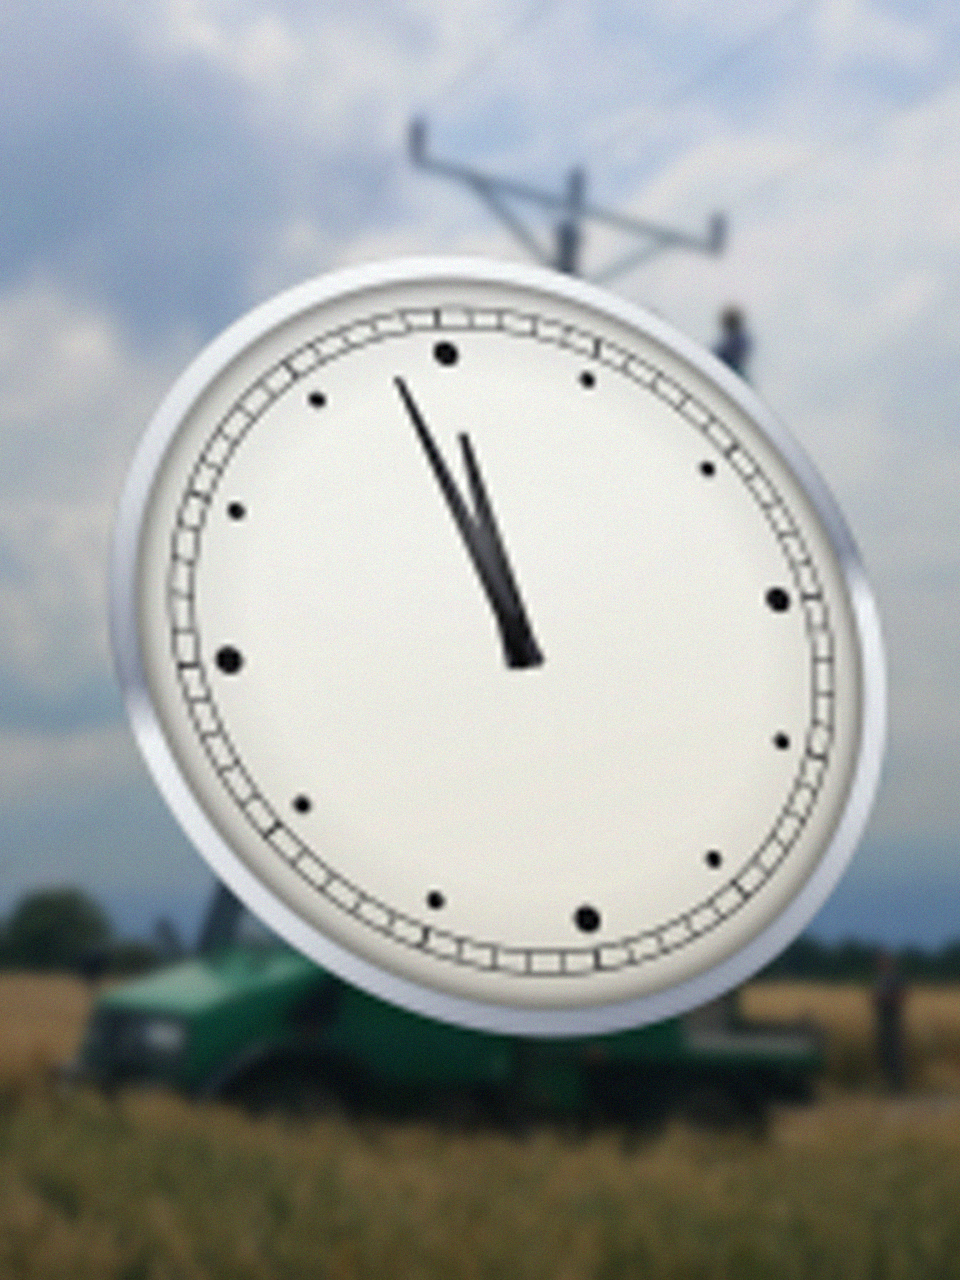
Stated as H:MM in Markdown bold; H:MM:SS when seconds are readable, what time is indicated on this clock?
**11:58**
